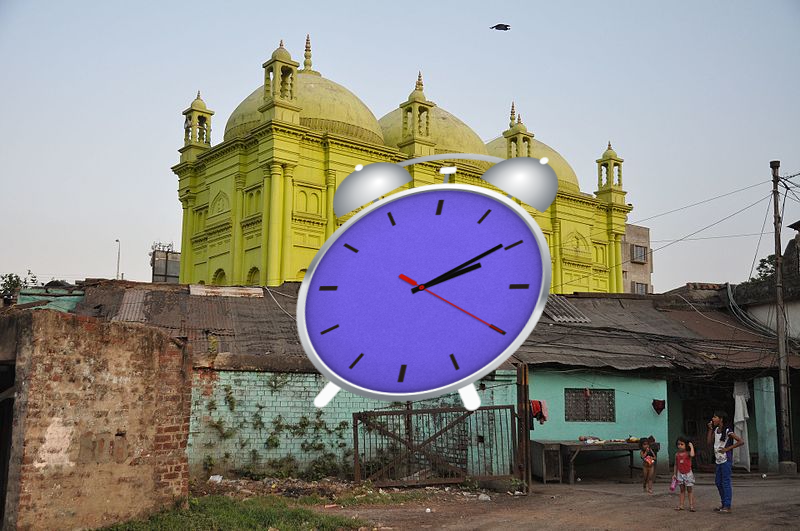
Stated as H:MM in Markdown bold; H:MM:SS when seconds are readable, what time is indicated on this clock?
**2:09:20**
